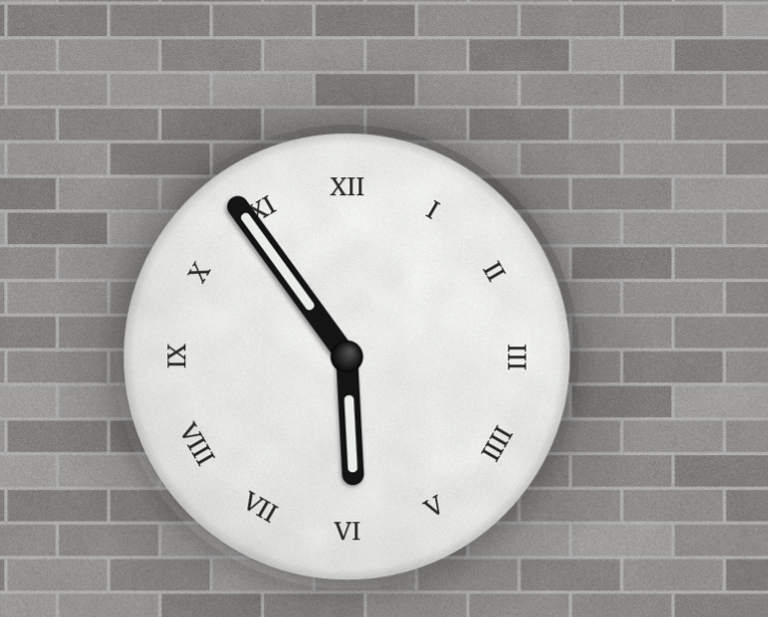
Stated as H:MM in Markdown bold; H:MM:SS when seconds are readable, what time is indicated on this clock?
**5:54**
